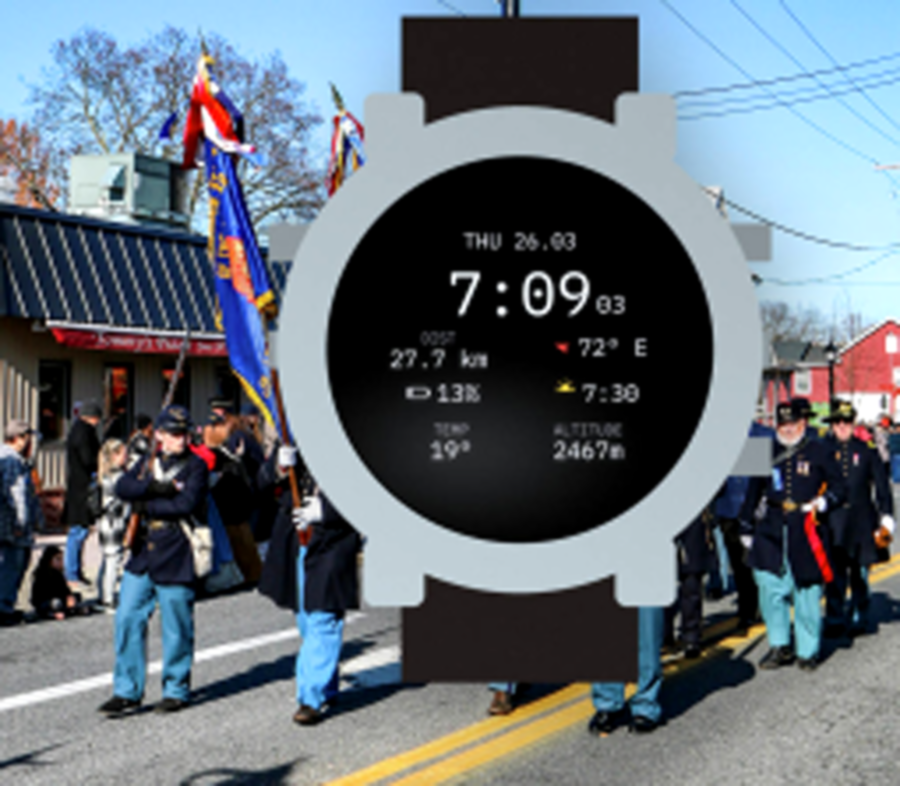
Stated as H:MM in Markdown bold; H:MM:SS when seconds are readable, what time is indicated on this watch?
**7:09**
